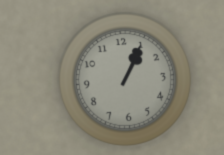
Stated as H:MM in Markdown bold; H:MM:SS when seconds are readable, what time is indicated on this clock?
**1:05**
